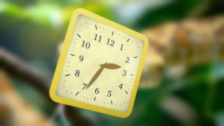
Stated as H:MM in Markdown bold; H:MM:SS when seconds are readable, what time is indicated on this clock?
**2:34**
